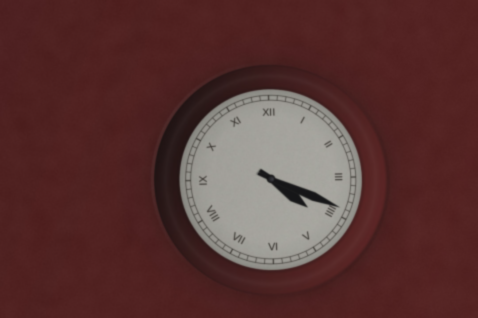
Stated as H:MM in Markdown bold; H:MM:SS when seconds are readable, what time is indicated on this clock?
**4:19**
